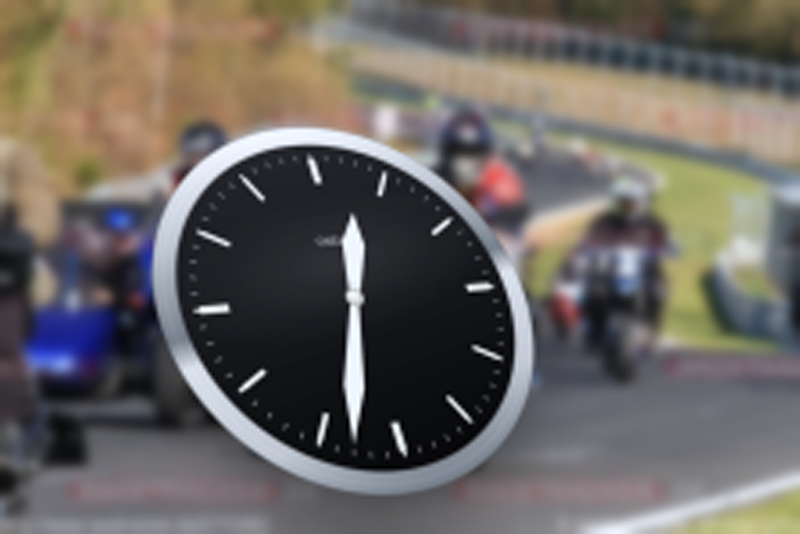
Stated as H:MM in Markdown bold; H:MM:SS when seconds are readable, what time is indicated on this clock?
**12:33**
